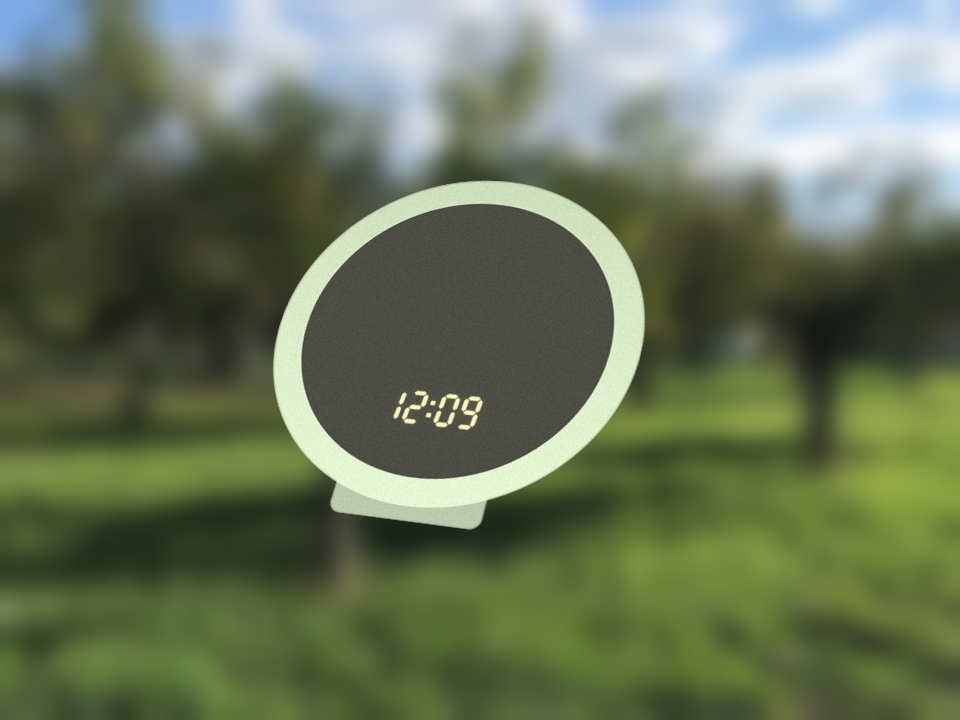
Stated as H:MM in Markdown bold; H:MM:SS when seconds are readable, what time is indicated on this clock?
**12:09**
